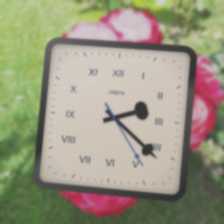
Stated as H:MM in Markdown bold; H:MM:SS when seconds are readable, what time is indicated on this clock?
**2:21:24**
